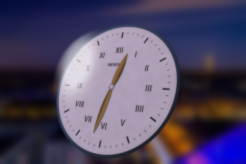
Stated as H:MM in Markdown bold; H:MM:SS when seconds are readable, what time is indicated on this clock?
**12:32**
